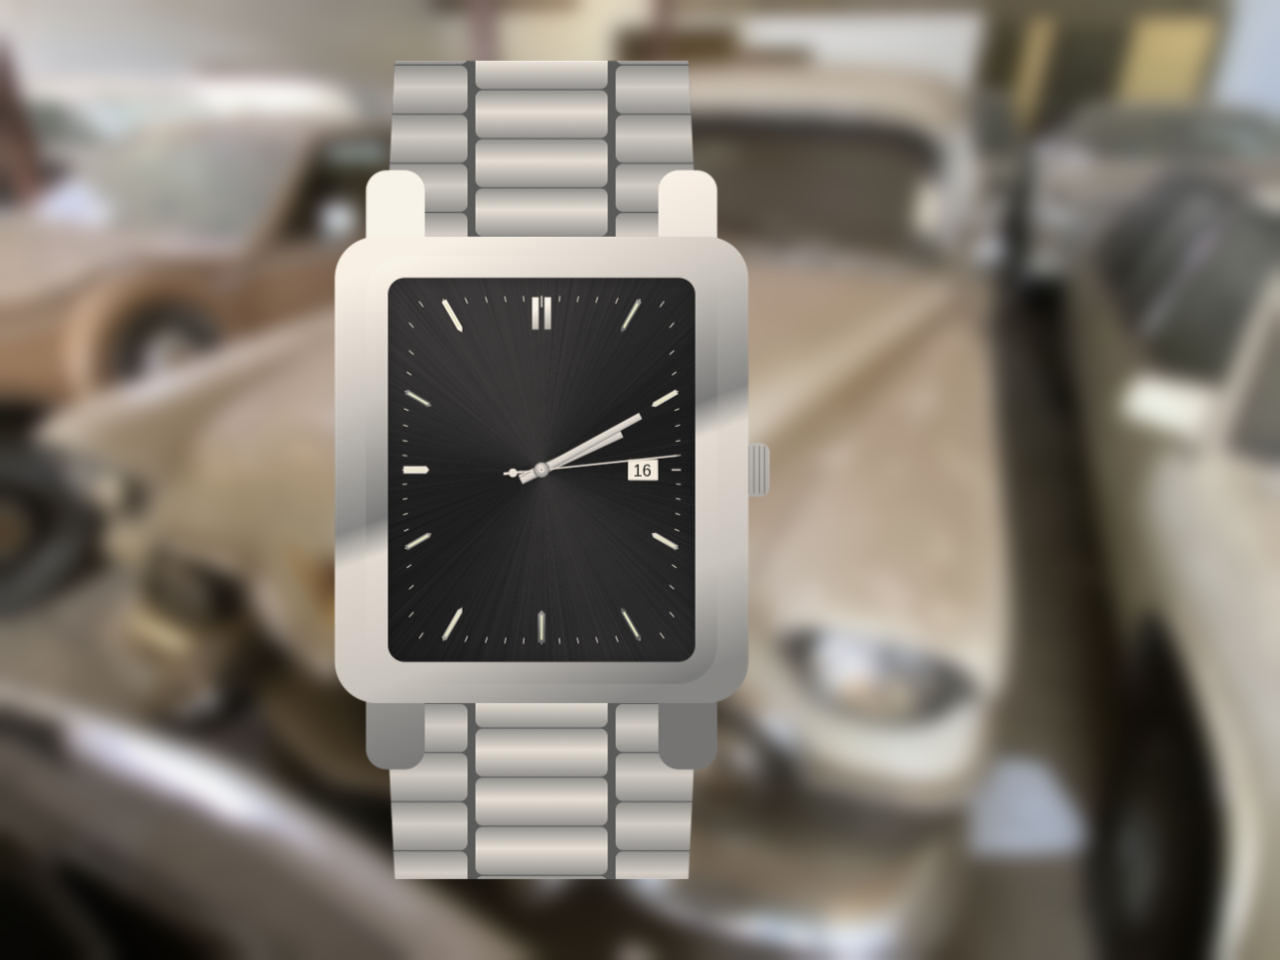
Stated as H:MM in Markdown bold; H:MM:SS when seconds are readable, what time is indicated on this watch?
**2:10:14**
